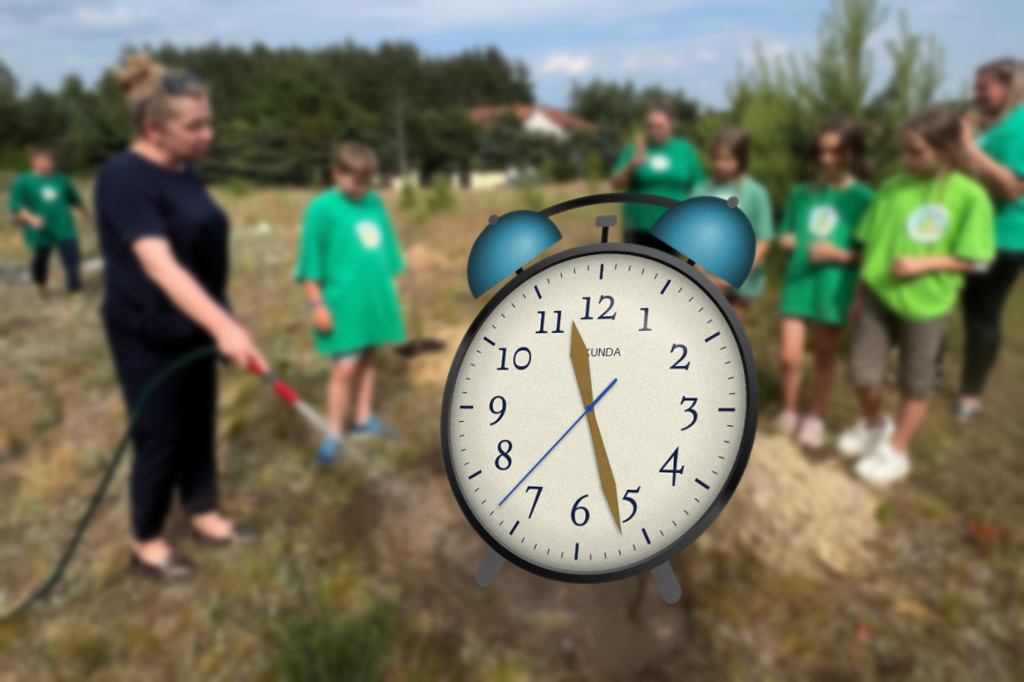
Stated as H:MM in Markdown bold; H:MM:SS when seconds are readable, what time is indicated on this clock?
**11:26:37**
